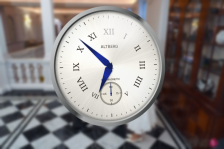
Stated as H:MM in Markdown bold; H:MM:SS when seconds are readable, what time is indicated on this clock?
**6:52**
